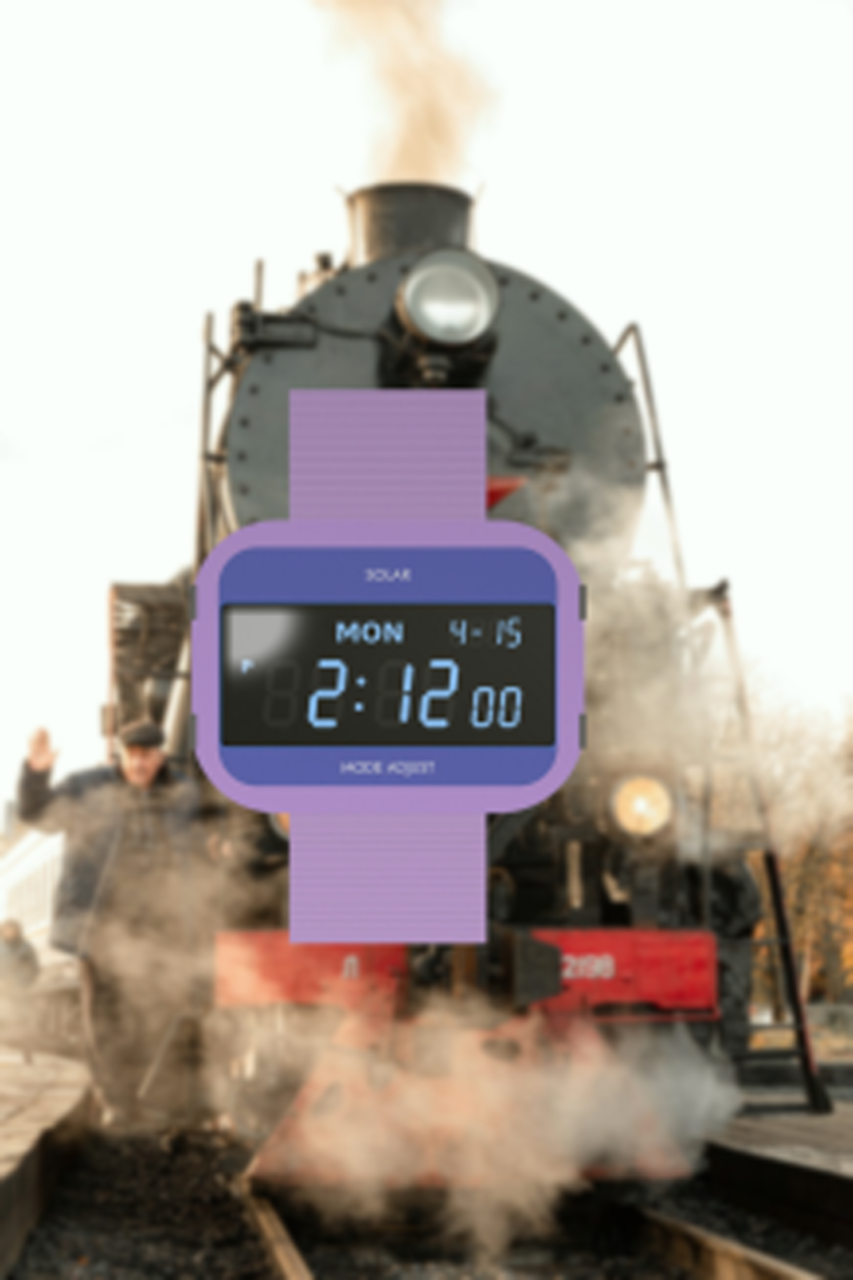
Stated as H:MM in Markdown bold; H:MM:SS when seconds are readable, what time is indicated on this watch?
**2:12:00**
